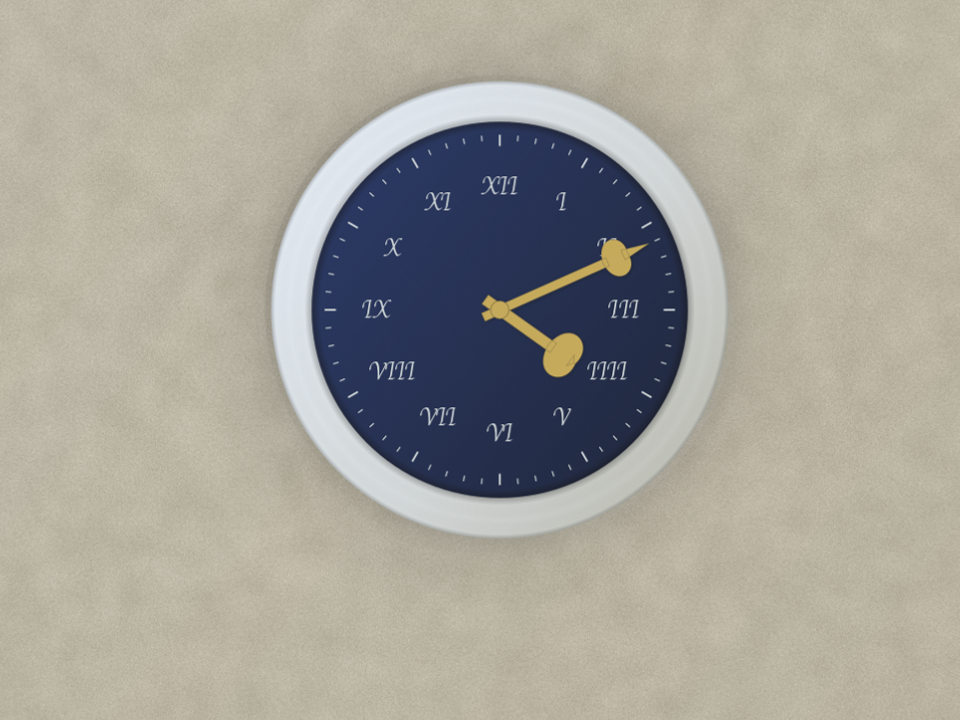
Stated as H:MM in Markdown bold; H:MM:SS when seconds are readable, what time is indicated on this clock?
**4:11**
